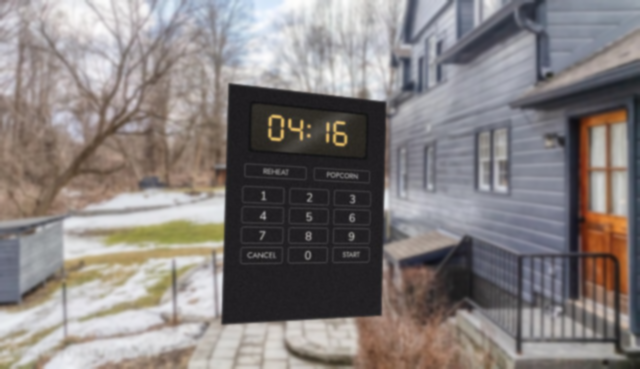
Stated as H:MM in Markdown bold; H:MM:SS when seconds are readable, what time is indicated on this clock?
**4:16**
